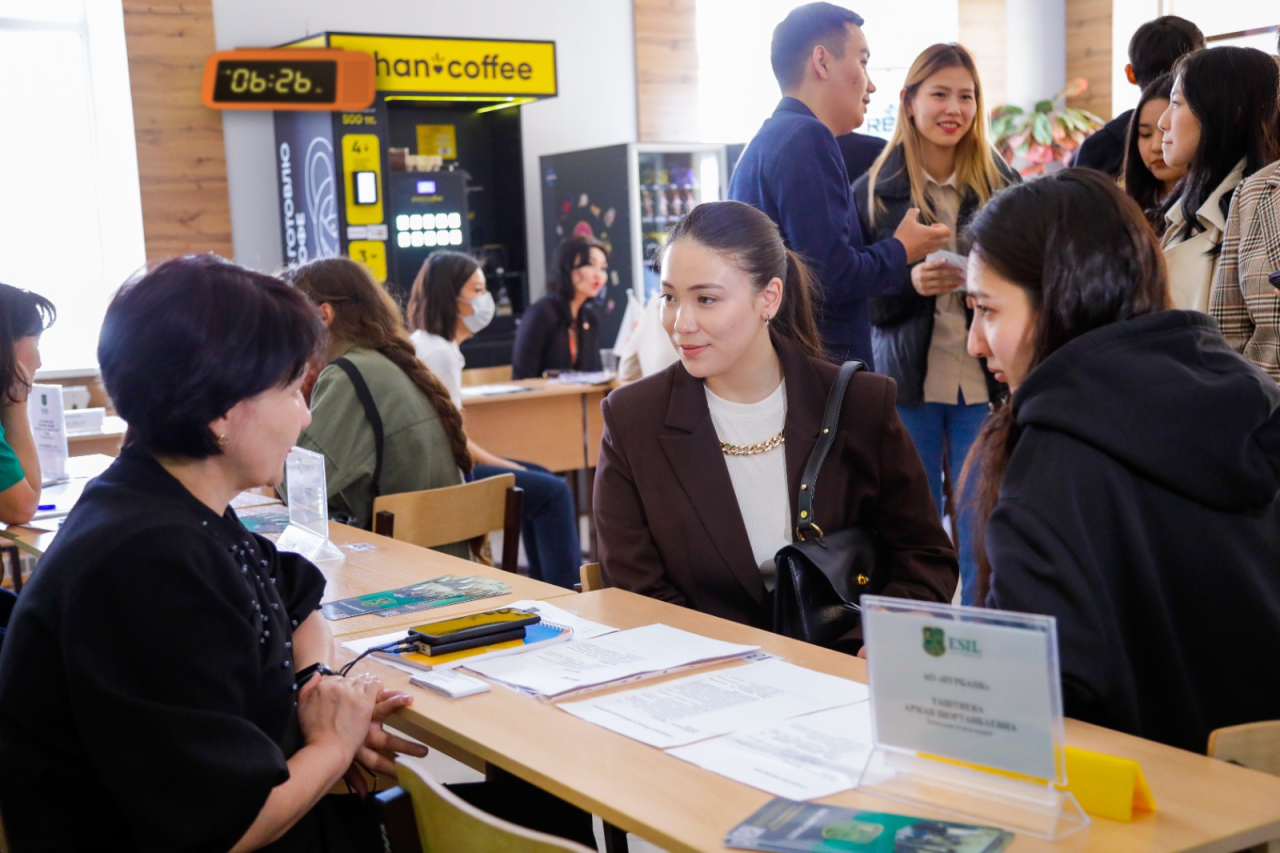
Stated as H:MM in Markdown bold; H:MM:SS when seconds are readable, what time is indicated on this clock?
**6:26**
